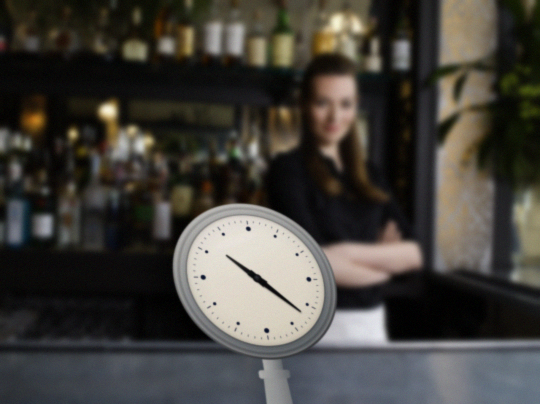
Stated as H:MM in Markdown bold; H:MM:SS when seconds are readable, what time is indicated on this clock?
**10:22**
